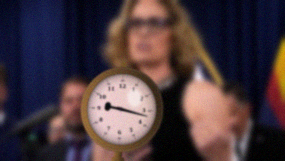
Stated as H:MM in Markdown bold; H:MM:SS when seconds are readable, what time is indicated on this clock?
**9:17**
